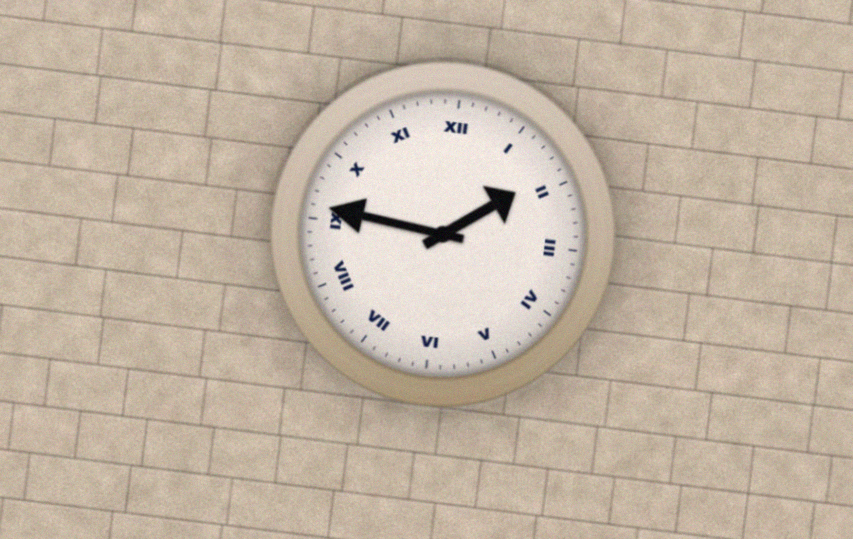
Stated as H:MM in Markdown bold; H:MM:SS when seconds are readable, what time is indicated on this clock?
**1:46**
